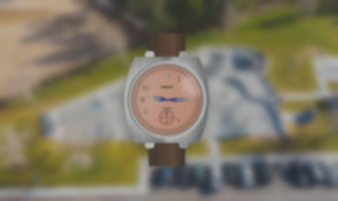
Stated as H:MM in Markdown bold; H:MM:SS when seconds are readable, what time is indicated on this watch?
**9:15**
